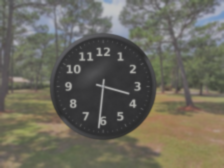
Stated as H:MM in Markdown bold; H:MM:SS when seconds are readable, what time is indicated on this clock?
**3:31**
